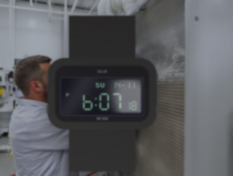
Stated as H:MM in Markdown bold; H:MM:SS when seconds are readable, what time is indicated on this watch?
**6:07**
